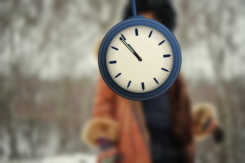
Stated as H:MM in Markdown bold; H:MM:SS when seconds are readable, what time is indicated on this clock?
**10:54**
